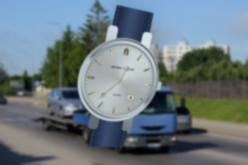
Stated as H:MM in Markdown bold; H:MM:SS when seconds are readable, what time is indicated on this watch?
**12:37**
